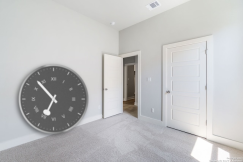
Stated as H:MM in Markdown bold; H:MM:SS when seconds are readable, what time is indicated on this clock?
**6:53**
